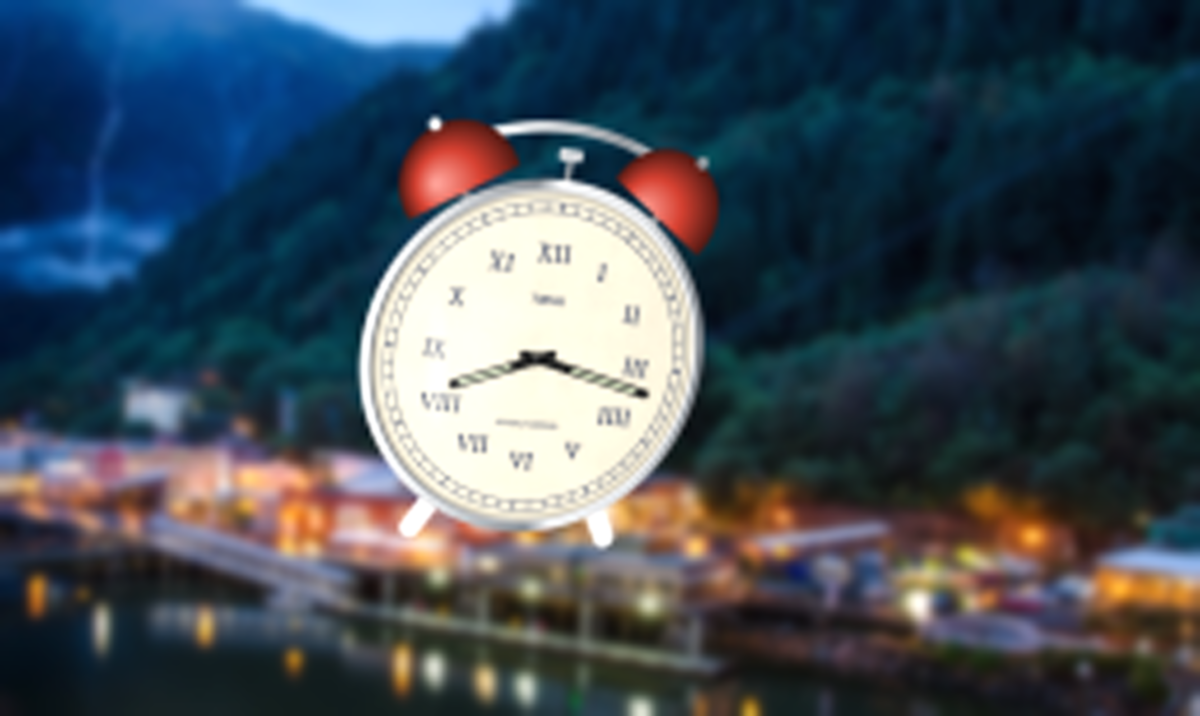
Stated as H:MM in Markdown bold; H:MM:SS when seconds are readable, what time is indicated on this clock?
**8:17**
